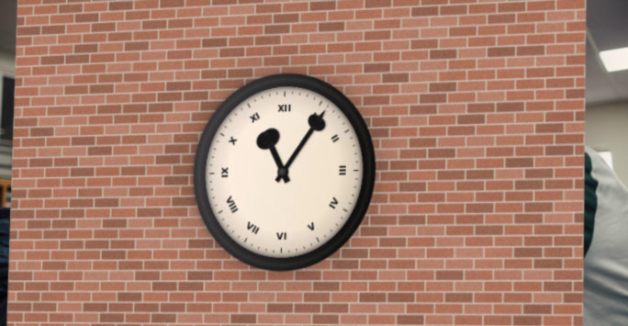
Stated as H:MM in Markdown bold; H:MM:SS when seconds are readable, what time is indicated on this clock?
**11:06**
